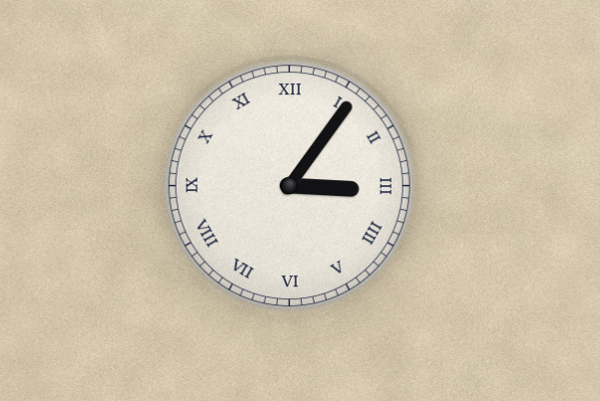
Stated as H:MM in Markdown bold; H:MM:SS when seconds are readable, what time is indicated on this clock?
**3:06**
